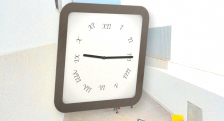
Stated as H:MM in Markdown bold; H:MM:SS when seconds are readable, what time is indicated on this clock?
**9:15**
